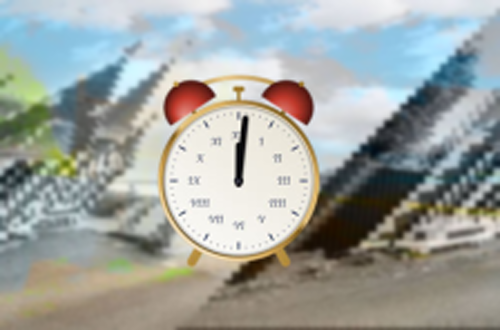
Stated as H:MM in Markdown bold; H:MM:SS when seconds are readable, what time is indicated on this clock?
**12:01**
